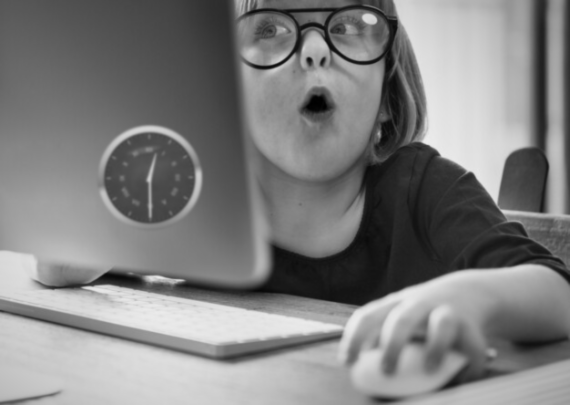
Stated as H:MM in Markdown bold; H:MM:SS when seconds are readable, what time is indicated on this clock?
**12:30**
